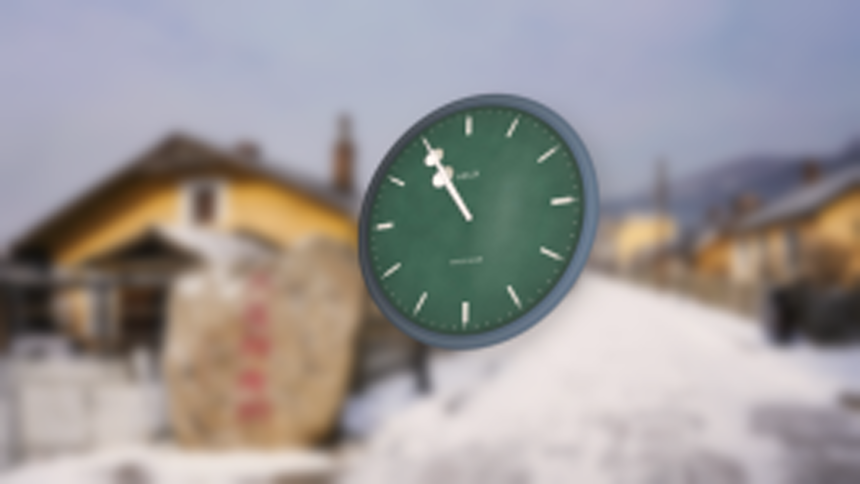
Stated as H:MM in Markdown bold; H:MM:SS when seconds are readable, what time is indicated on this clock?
**10:55**
